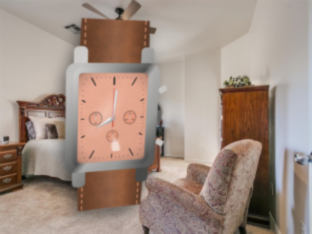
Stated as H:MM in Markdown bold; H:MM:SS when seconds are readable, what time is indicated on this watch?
**8:01**
